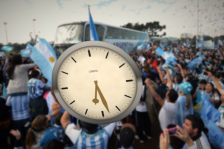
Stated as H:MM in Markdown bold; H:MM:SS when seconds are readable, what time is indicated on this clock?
**6:28**
